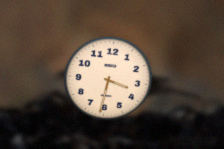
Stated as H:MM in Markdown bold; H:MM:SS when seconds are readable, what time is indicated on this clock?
**3:31**
